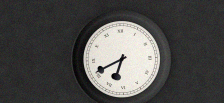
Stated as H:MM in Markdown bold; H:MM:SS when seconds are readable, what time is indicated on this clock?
**6:41**
